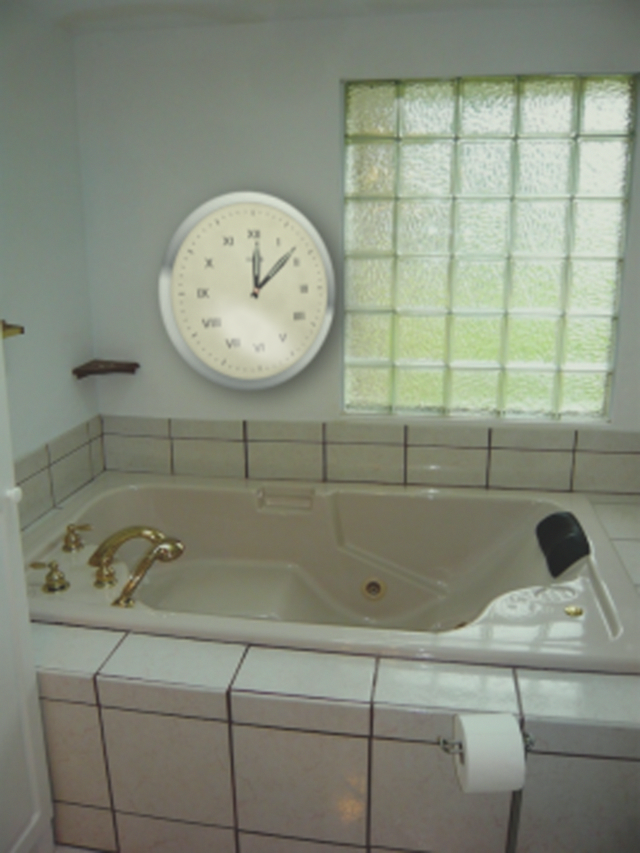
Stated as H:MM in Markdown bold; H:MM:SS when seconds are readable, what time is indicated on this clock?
**12:08**
